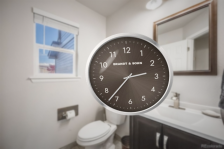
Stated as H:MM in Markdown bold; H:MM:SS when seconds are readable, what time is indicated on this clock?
**2:37**
